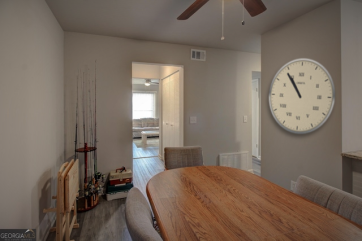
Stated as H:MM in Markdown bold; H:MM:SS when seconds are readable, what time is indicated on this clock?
**10:54**
